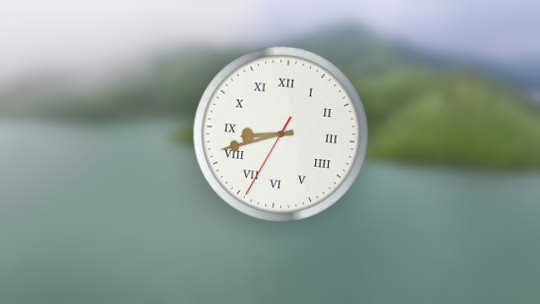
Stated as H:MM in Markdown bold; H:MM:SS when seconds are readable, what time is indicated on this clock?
**8:41:34**
